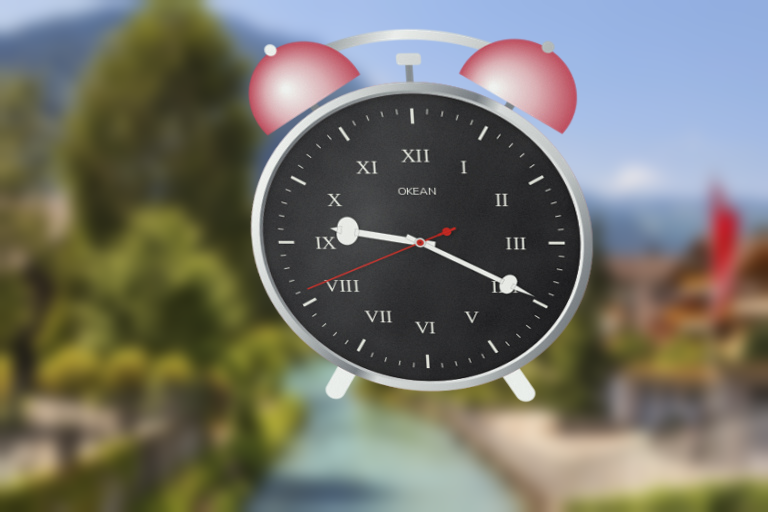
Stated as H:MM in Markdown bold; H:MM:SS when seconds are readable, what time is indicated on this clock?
**9:19:41**
